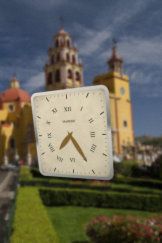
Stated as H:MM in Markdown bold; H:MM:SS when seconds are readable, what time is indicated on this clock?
**7:25**
